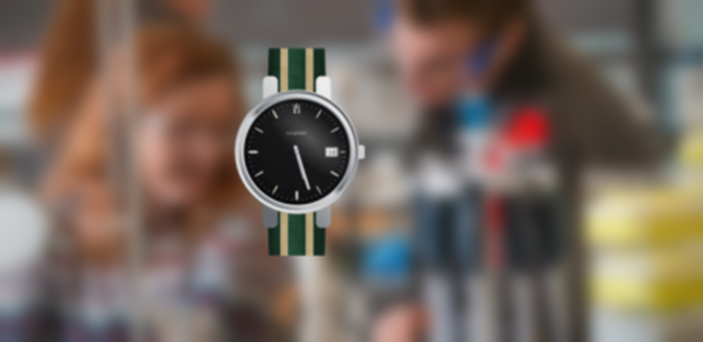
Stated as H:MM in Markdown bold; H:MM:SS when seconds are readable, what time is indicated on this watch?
**5:27**
